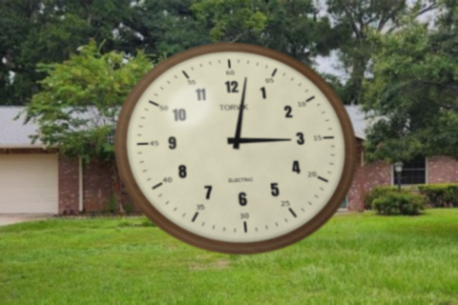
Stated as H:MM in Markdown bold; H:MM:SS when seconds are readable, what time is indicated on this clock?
**3:02**
